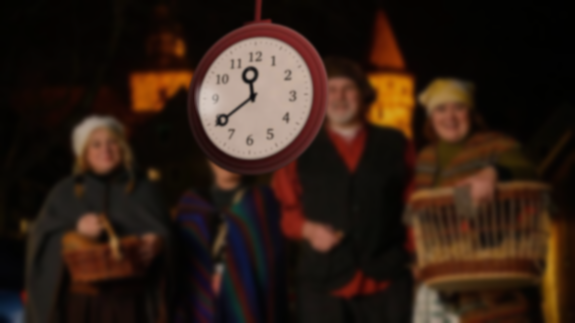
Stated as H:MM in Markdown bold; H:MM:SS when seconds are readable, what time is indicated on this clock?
**11:39**
